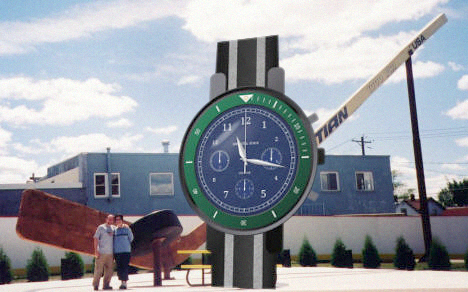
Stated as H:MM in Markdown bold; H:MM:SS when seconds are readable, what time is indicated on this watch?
**11:17**
